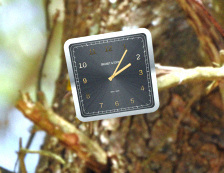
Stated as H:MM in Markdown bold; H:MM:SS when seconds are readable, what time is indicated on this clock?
**2:06**
